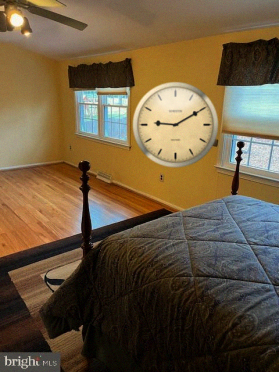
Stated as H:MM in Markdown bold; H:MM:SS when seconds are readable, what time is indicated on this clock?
**9:10**
